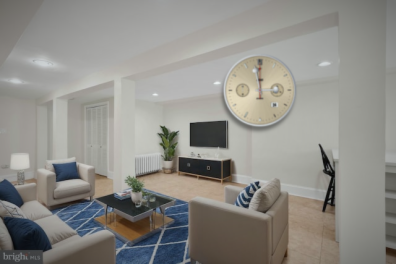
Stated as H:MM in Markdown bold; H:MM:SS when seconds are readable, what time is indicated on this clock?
**2:58**
